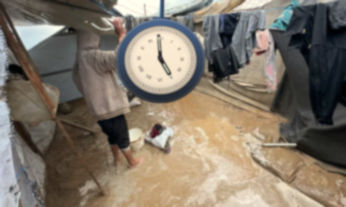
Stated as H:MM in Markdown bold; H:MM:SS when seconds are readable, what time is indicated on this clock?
**4:59**
